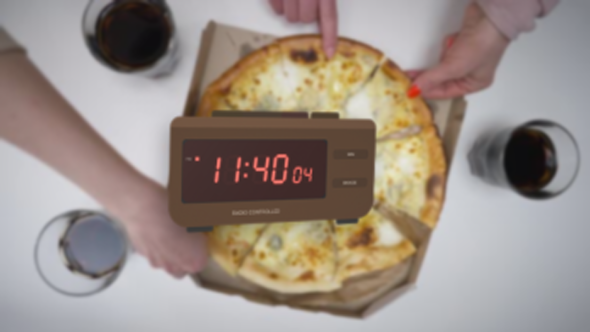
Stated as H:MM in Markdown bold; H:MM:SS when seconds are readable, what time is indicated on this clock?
**11:40:04**
